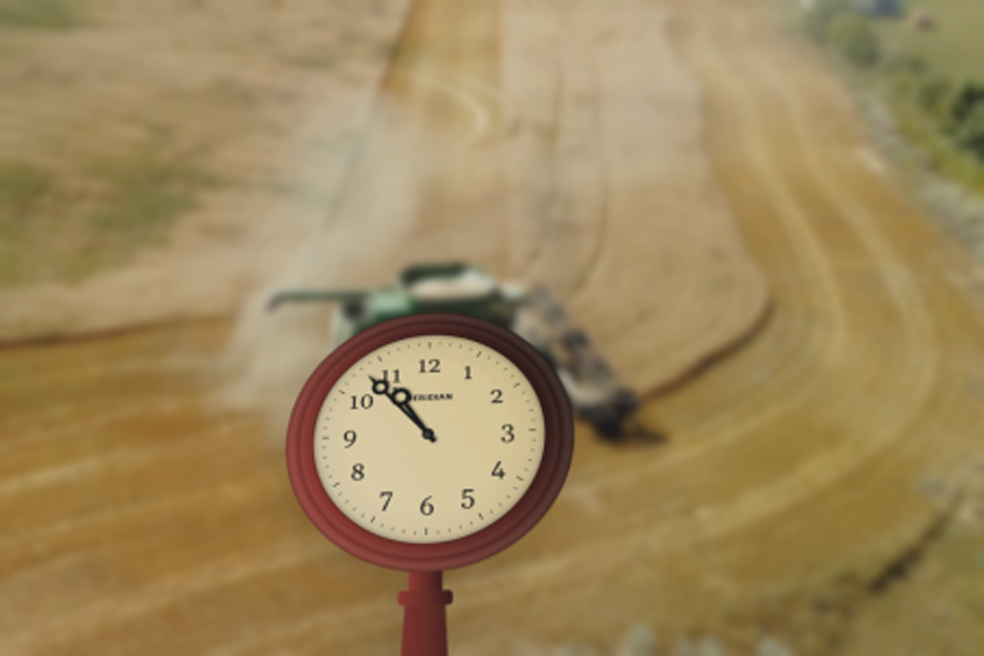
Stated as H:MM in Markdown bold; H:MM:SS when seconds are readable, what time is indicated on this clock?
**10:53**
